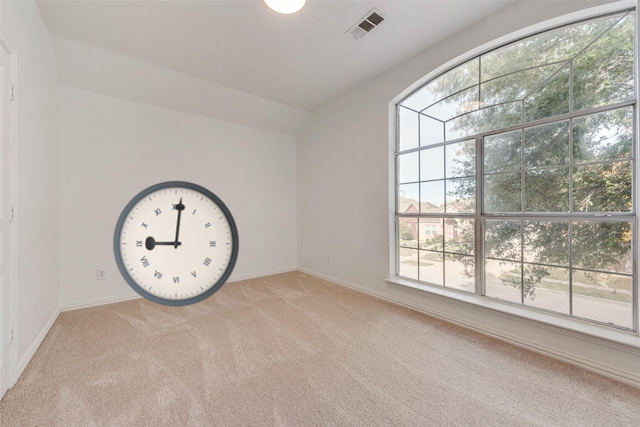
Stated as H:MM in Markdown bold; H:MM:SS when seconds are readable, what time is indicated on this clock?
**9:01**
